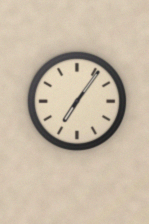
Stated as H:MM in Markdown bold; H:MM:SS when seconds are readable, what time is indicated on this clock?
**7:06**
